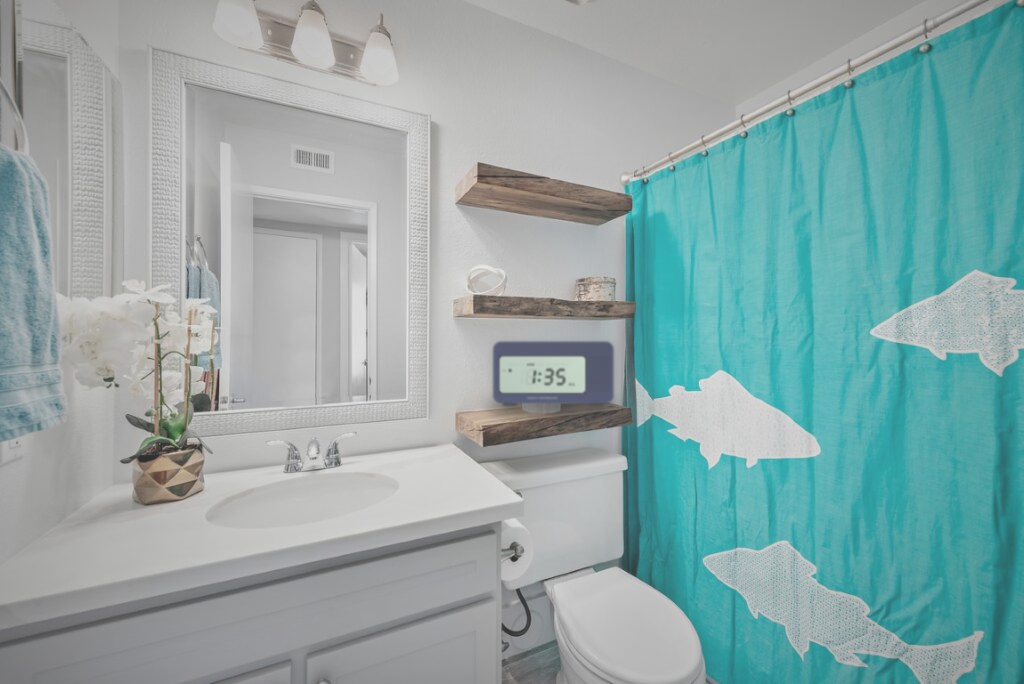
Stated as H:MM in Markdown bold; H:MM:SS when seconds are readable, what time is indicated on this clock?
**1:35**
